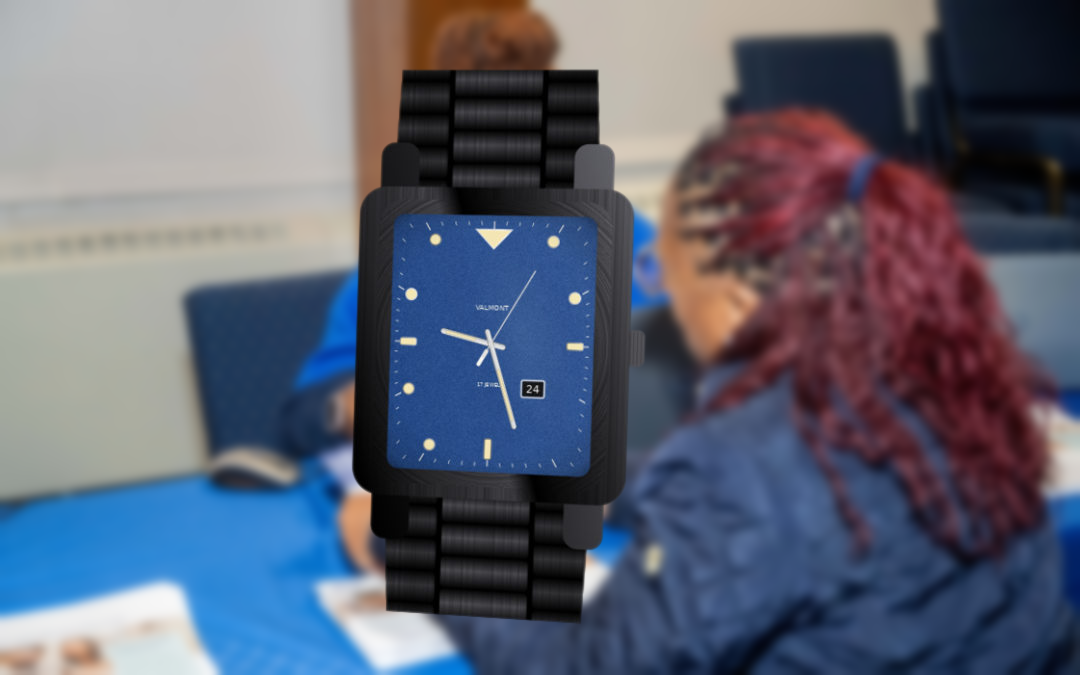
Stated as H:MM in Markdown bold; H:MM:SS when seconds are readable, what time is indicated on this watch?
**9:27:05**
